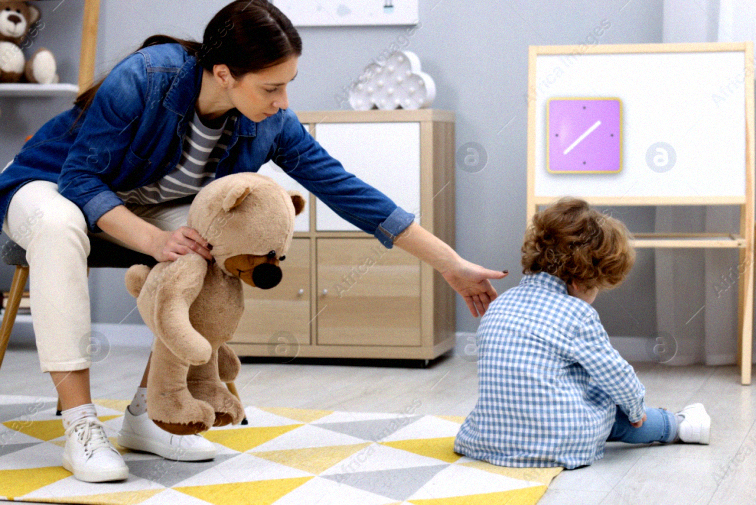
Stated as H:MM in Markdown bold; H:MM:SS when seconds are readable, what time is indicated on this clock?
**1:38**
